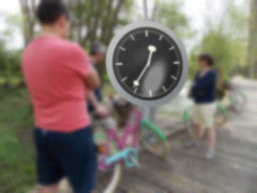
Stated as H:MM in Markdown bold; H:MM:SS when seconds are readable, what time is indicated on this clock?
**12:36**
